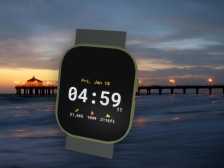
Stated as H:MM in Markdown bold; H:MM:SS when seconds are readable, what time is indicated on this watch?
**4:59**
